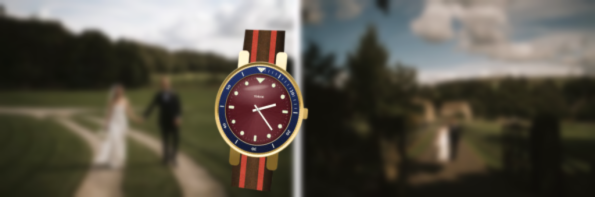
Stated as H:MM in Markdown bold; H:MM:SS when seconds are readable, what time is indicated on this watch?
**2:23**
